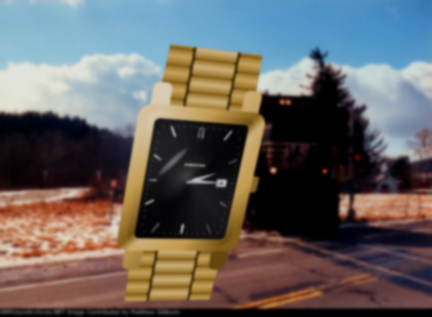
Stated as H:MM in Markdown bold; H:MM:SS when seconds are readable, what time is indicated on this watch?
**2:15**
